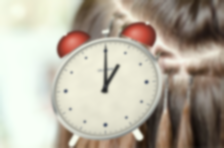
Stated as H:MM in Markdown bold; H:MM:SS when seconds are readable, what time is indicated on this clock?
**1:00**
